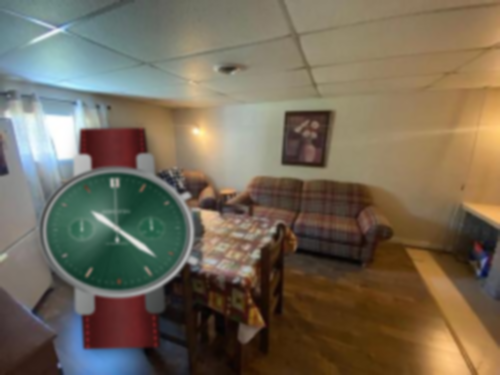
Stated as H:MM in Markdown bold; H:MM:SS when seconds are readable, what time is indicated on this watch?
**10:22**
